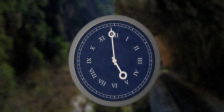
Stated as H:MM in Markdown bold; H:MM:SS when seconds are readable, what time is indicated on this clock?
**4:59**
